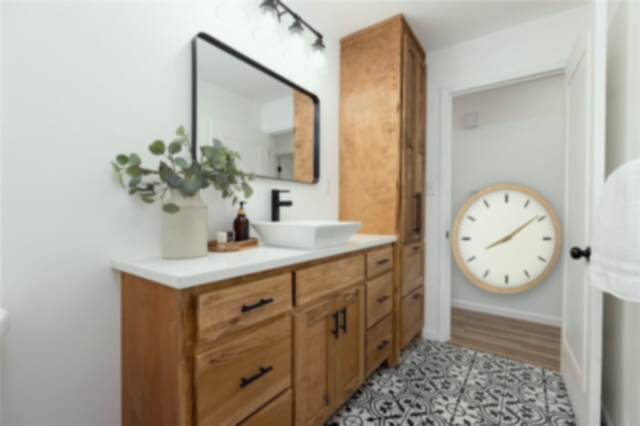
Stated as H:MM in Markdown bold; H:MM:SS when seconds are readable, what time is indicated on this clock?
**8:09**
